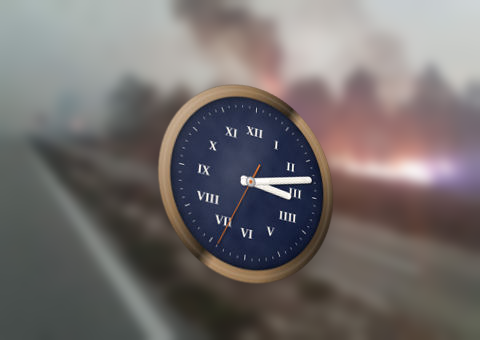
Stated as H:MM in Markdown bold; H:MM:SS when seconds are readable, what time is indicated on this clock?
**3:12:34**
